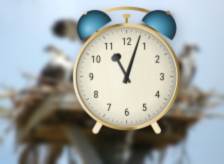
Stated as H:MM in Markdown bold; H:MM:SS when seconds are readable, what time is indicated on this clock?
**11:03**
